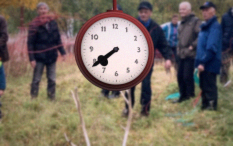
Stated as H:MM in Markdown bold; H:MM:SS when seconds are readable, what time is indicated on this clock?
**7:39**
